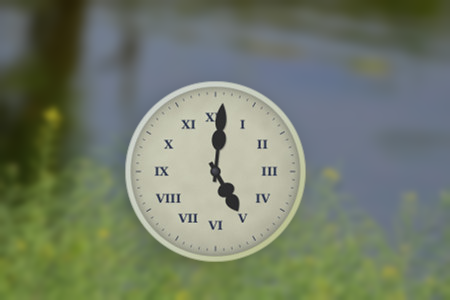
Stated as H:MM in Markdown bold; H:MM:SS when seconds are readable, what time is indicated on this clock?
**5:01**
